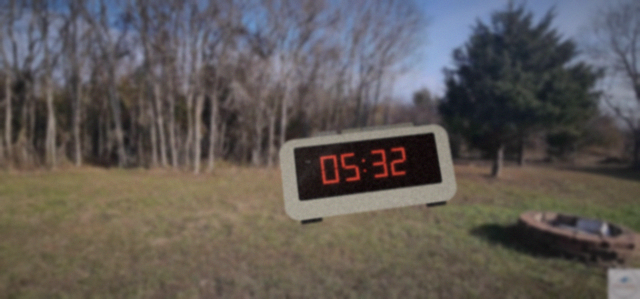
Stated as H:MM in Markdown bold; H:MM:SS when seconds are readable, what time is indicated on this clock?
**5:32**
